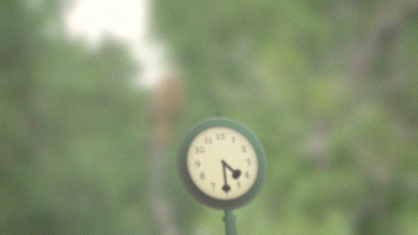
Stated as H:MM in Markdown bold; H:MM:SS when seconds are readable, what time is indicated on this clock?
**4:30**
